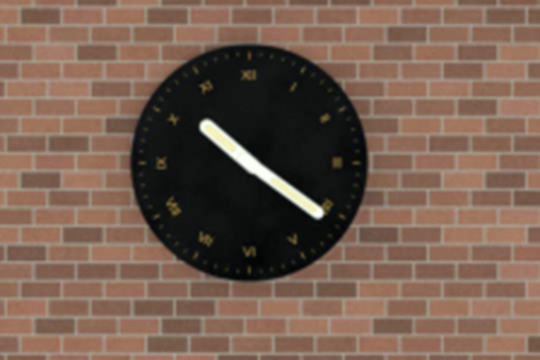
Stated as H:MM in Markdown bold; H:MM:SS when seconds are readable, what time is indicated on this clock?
**10:21**
